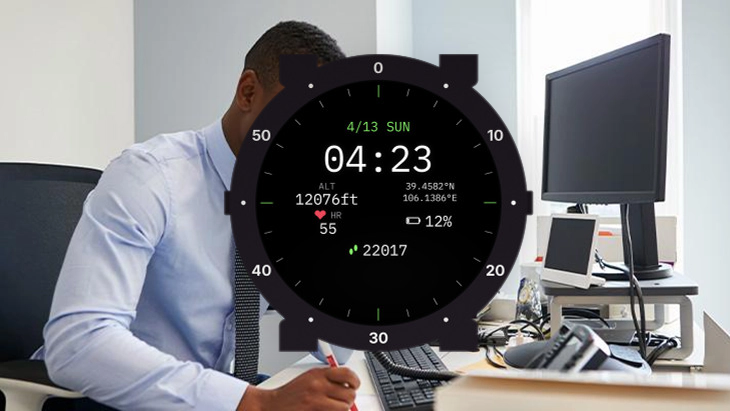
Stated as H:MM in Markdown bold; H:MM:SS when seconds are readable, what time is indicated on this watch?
**4:23**
